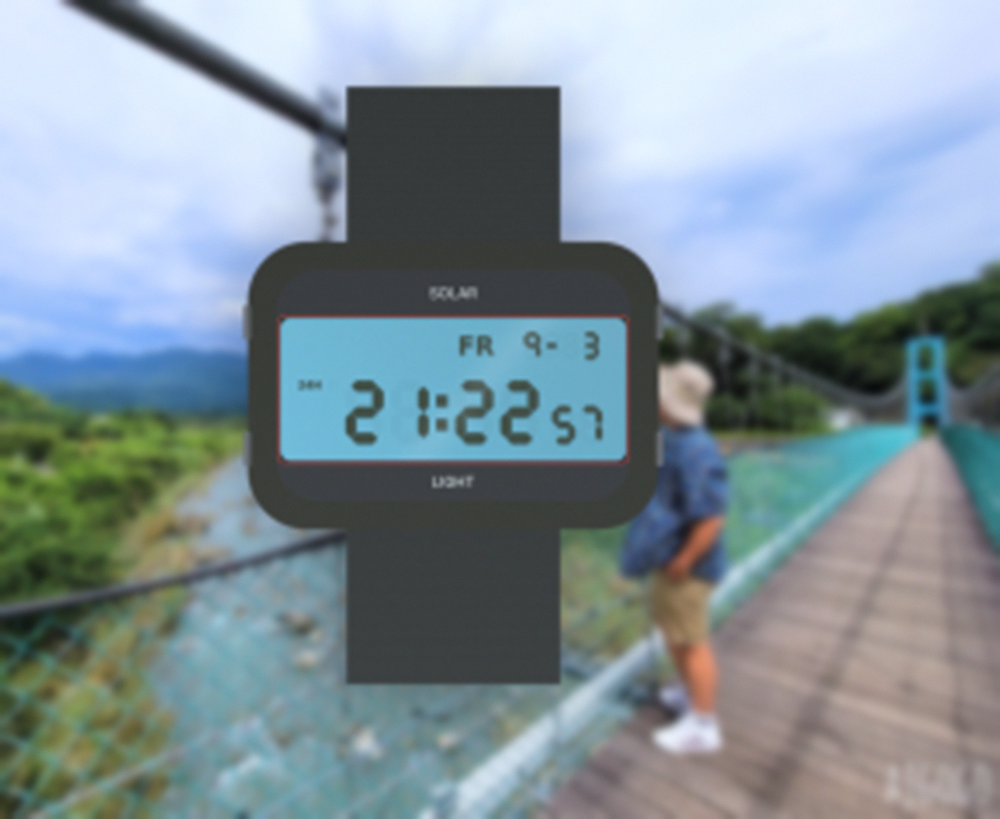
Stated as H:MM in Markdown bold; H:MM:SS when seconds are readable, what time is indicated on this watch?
**21:22:57**
